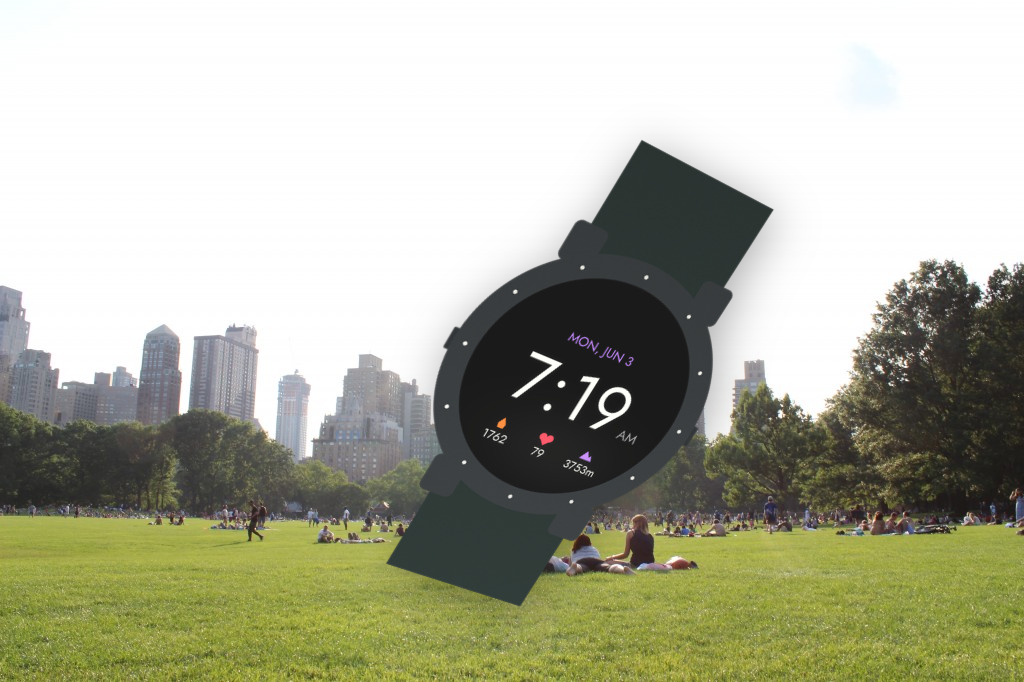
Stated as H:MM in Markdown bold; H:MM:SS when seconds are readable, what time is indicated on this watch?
**7:19**
